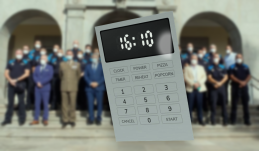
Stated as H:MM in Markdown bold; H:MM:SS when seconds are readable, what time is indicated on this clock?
**16:10**
